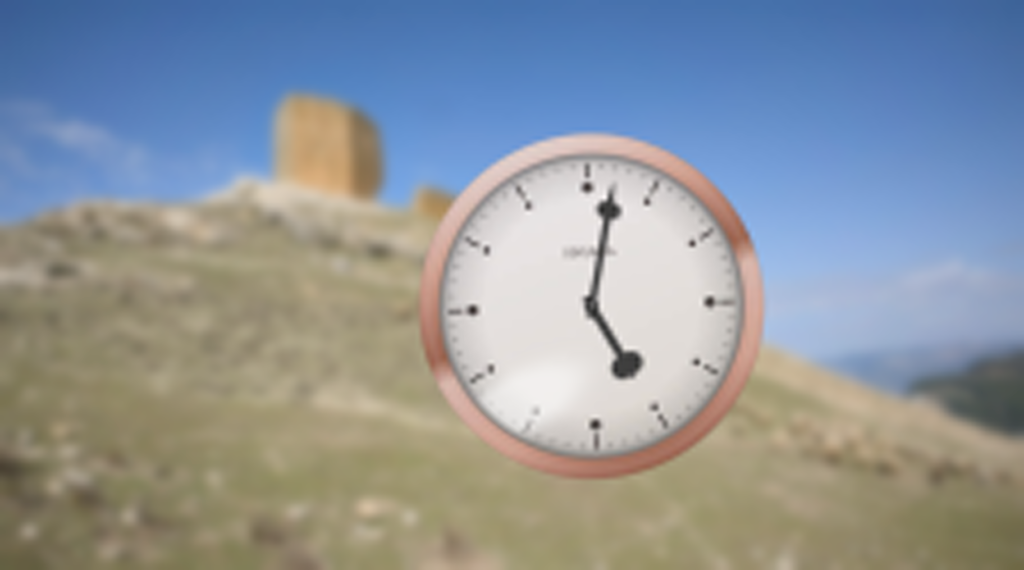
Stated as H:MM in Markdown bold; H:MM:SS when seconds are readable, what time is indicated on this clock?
**5:02**
